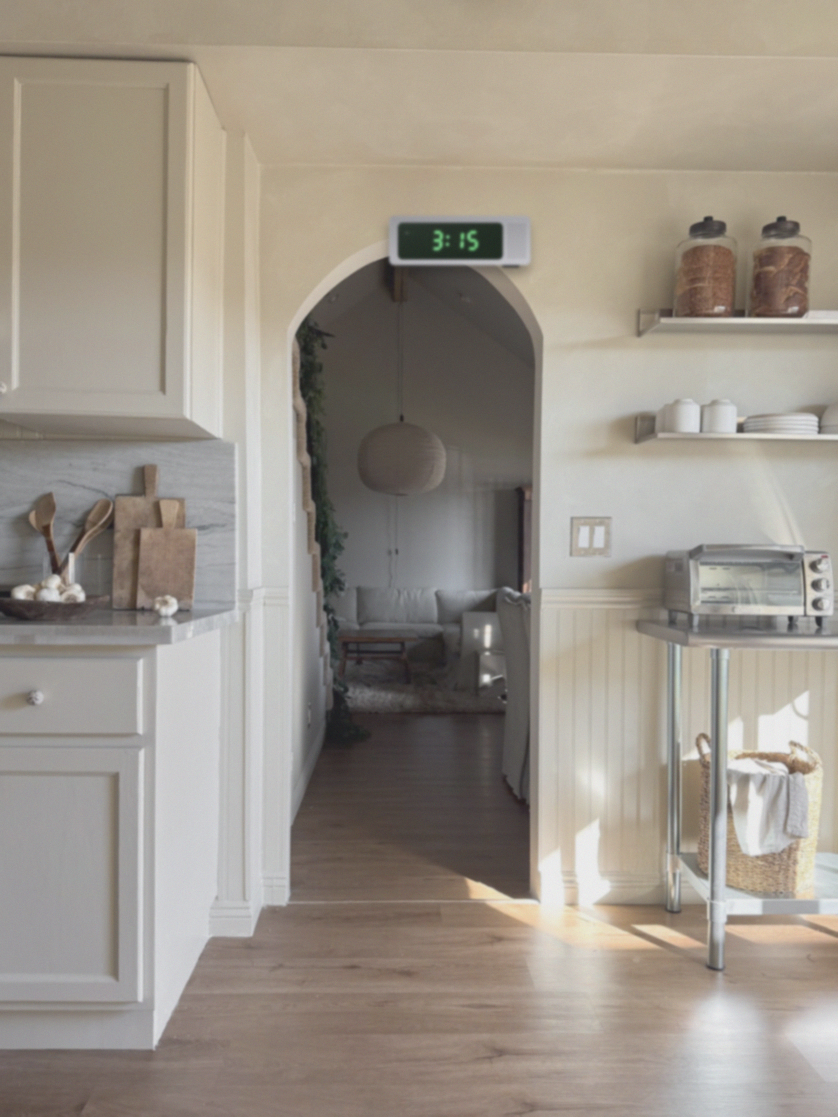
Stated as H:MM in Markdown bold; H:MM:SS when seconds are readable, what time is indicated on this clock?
**3:15**
